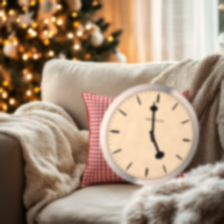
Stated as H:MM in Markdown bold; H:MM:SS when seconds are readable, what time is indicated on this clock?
**4:59**
